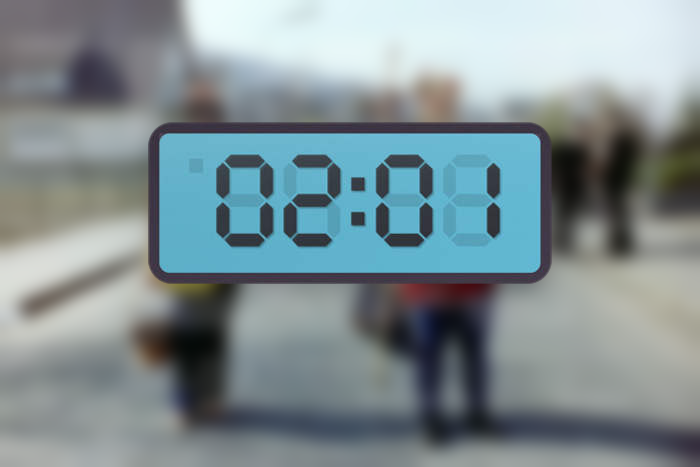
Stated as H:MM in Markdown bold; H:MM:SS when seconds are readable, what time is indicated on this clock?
**2:01**
